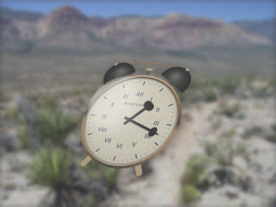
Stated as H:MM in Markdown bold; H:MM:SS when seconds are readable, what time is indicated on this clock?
**1:18**
